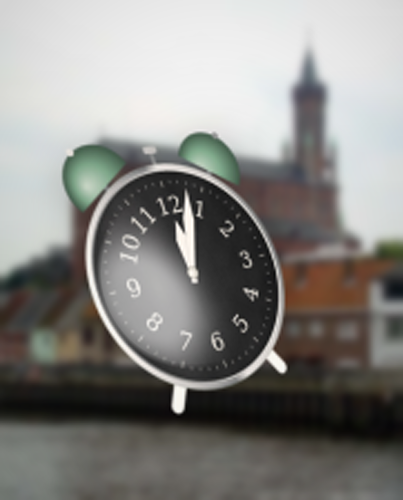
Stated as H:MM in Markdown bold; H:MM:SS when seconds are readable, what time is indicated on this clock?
**12:03**
